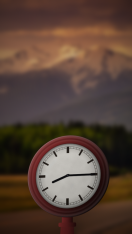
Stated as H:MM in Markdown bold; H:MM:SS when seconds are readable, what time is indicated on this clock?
**8:15**
